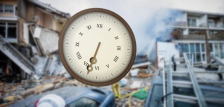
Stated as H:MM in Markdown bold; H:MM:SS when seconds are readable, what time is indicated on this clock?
**6:33**
